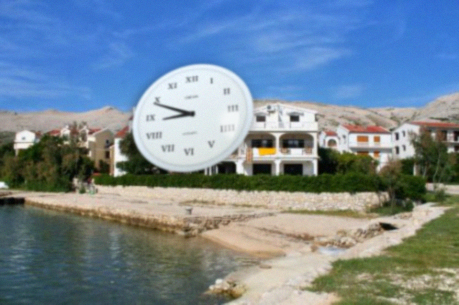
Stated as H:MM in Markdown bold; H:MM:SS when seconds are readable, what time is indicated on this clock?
**8:49**
